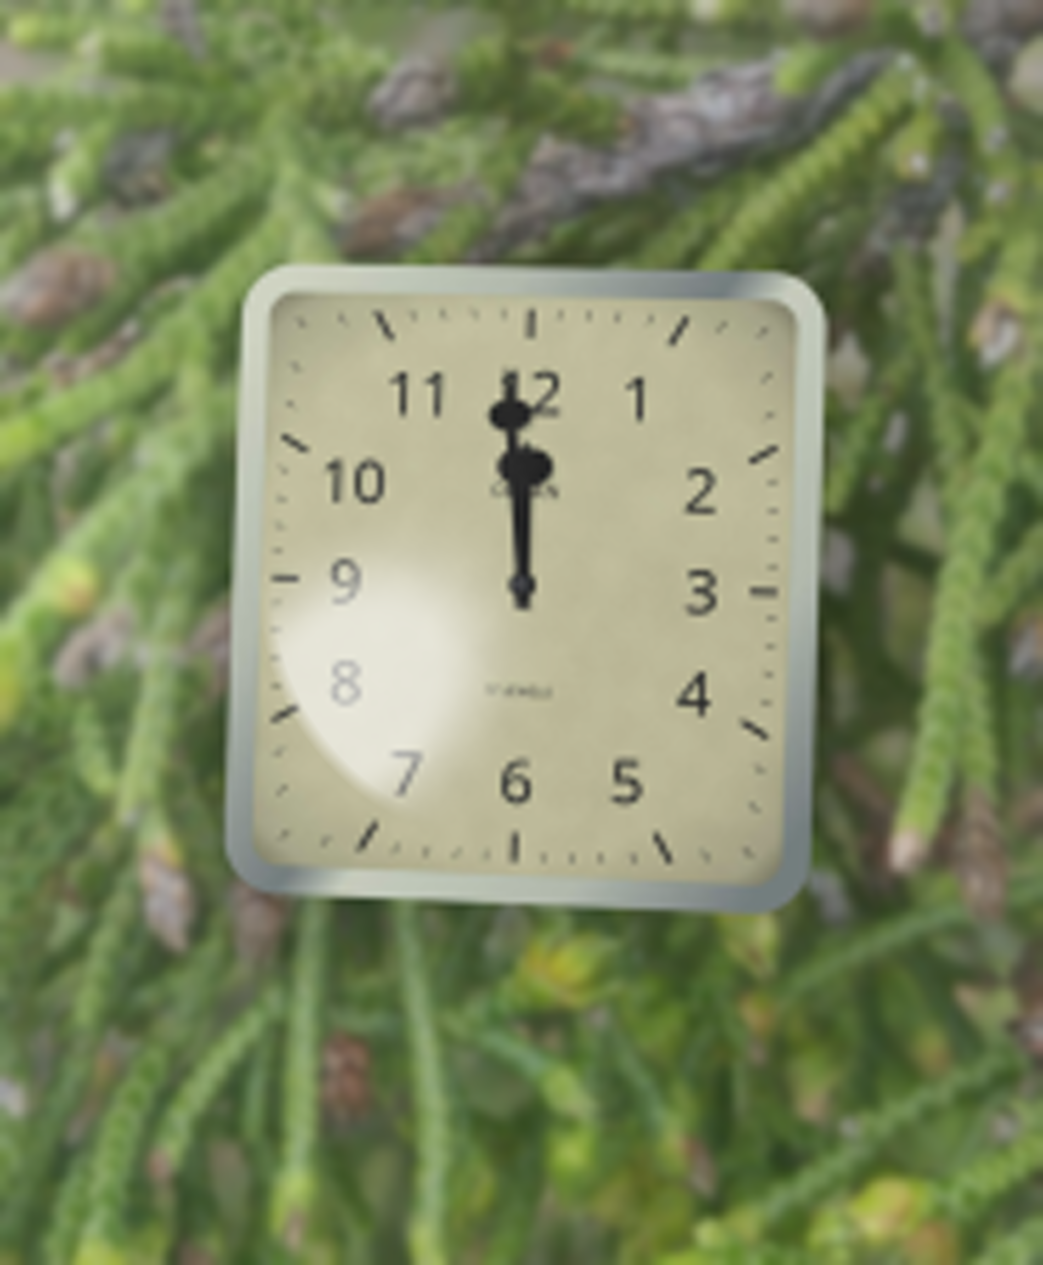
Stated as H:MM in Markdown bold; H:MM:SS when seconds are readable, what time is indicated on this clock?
**11:59**
